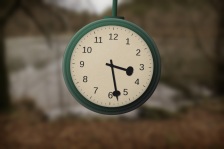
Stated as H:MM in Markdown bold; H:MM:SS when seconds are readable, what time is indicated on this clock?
**3:28**
